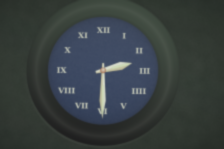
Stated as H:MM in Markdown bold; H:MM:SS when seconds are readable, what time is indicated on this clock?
**2:30**
